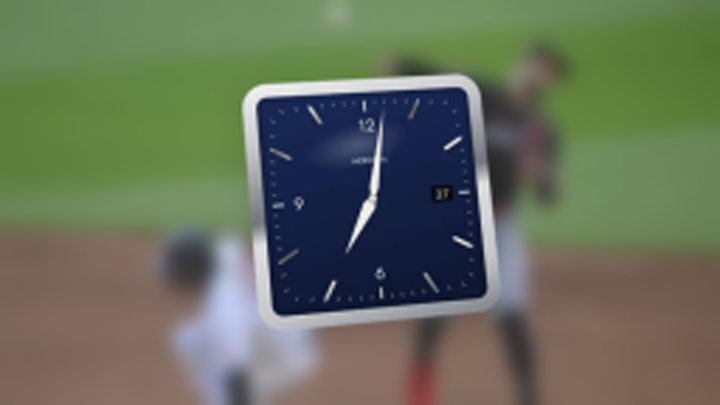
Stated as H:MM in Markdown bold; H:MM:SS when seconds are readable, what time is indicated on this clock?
**7:02**
